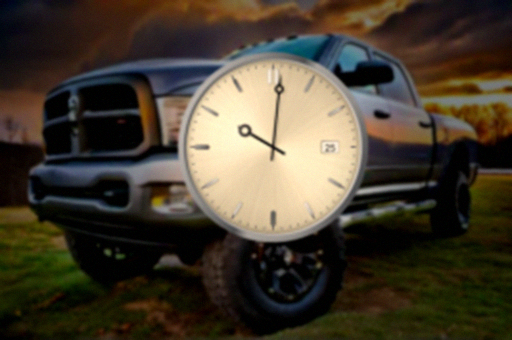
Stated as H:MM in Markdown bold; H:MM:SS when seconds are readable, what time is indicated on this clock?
**10:01**
